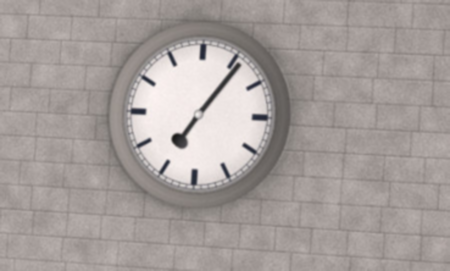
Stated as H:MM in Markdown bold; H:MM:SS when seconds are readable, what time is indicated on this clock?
**7:06**
